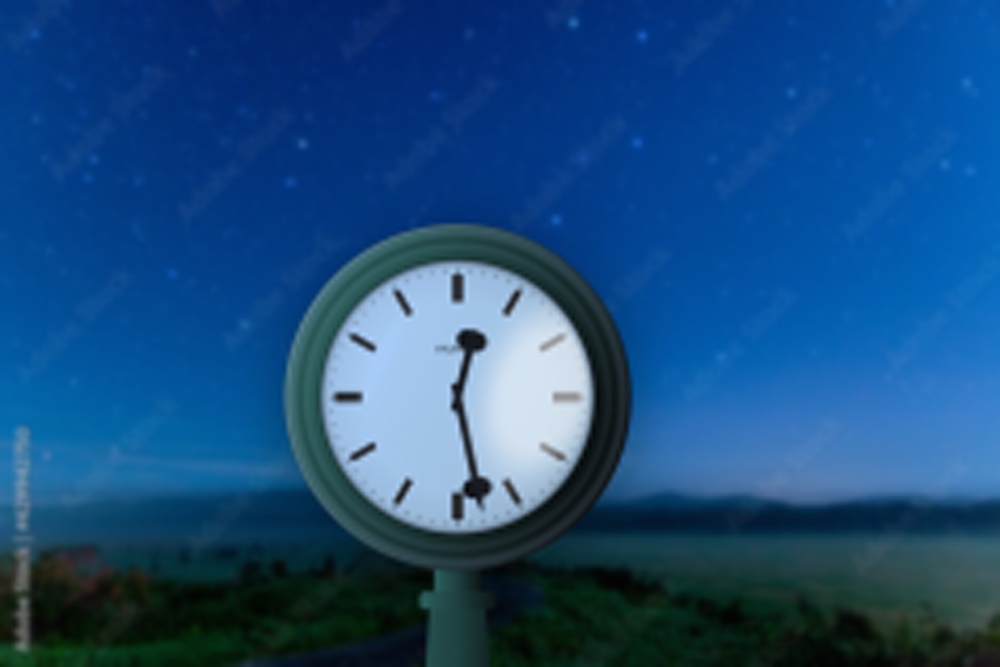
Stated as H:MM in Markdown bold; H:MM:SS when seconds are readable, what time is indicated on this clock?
**12:28**
